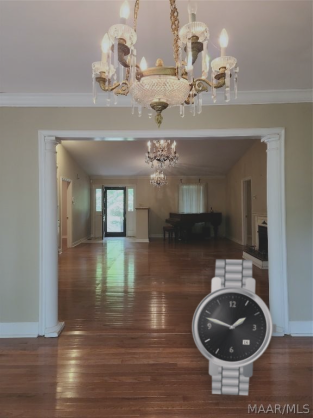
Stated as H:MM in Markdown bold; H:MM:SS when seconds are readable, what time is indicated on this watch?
**1:48**
